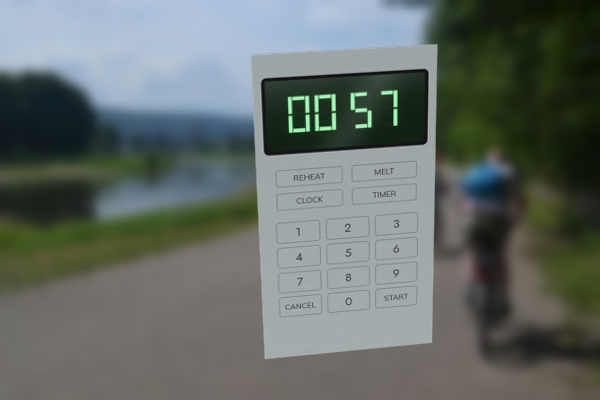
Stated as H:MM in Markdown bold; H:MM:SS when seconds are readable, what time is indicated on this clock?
**0:57**
